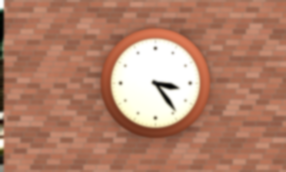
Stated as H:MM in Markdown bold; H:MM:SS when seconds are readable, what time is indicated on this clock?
**3:24**
